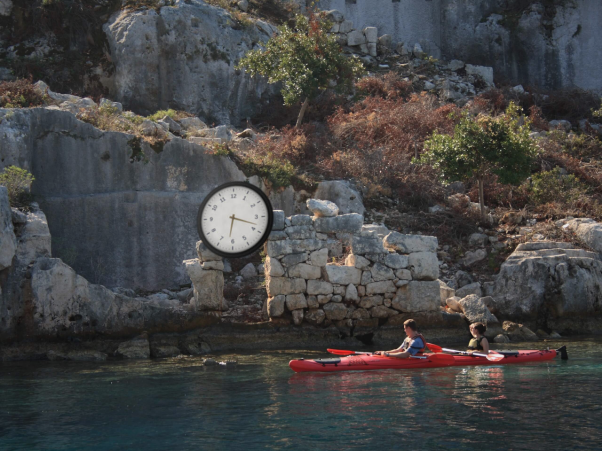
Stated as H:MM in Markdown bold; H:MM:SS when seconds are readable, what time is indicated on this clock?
**6:18**
